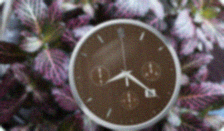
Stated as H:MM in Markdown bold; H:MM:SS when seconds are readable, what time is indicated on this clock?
**8:22**
